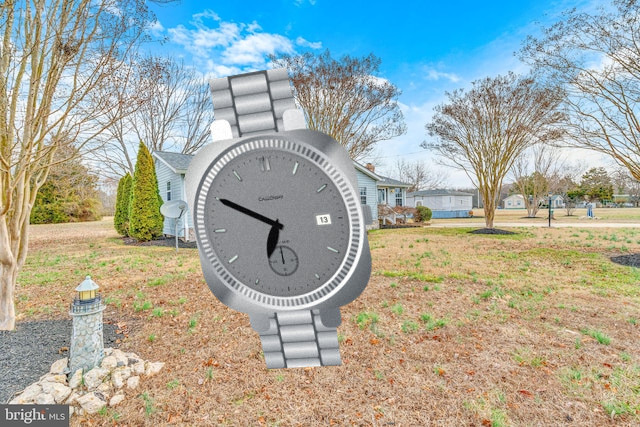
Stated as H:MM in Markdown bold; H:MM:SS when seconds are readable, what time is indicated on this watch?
**6:50**
